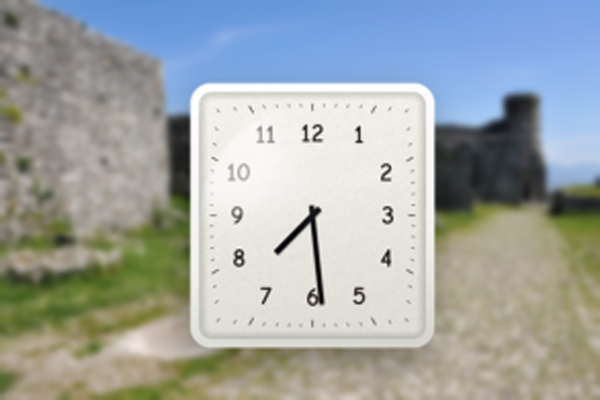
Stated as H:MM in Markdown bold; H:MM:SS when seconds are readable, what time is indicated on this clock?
**7:29**
